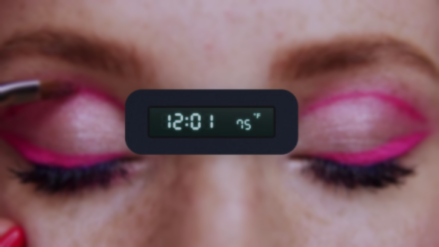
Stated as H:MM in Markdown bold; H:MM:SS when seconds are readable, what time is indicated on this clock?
**12:01**
